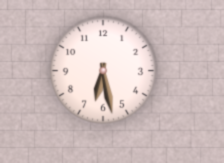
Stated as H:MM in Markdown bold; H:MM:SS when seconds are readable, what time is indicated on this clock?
**6:28**
